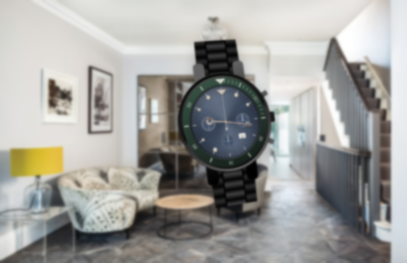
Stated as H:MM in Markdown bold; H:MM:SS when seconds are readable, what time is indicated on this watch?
**9:17**
